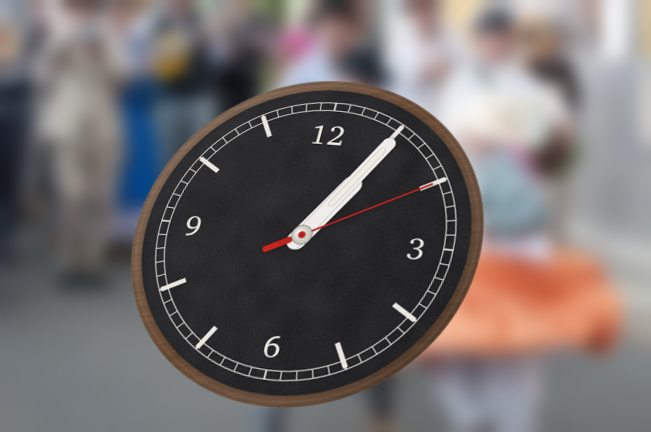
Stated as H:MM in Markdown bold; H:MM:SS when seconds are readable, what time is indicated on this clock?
**1:05:10**
